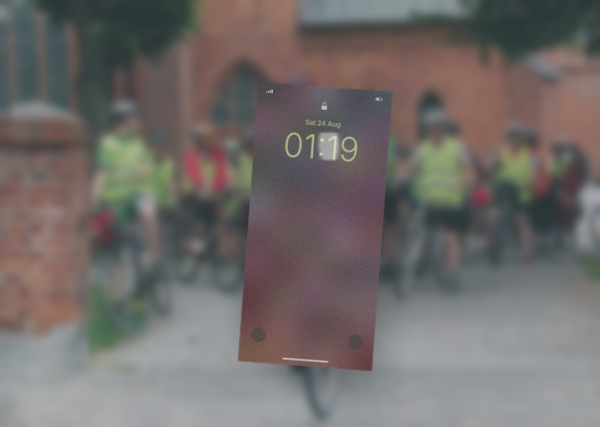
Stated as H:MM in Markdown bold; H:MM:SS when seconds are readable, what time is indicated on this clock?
**1:19**
